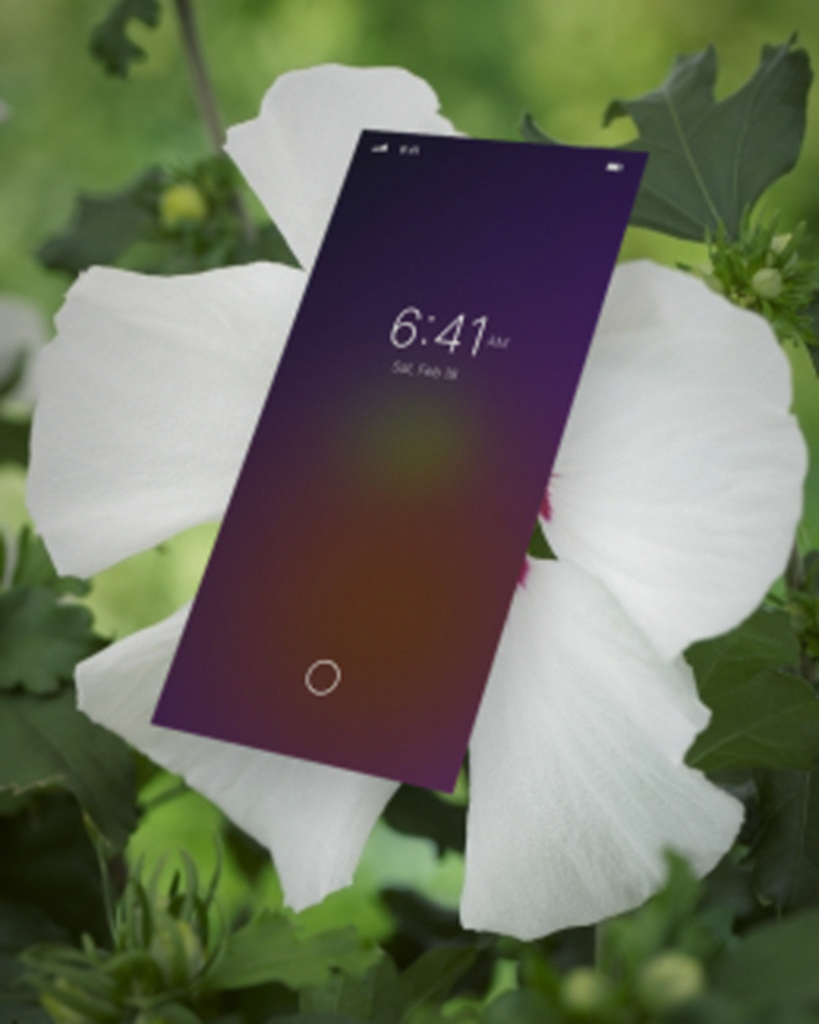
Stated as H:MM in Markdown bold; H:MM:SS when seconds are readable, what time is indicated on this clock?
**6:41**
